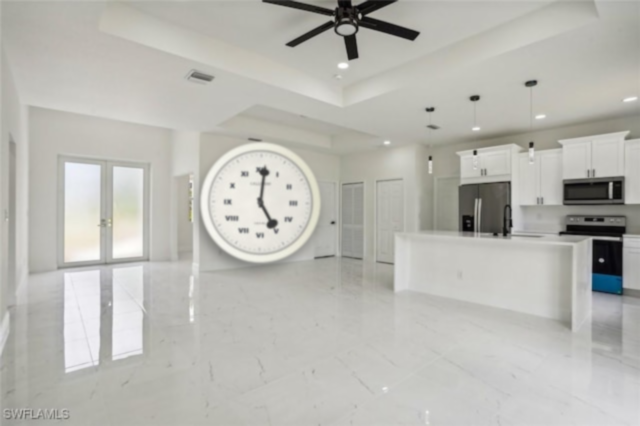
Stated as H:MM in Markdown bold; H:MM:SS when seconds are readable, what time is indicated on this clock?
**5:01**
